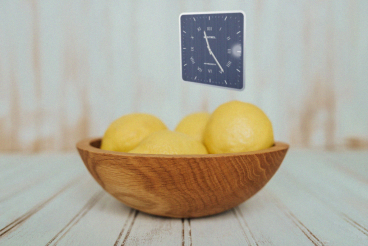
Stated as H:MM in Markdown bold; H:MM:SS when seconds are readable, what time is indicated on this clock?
**11:24**
